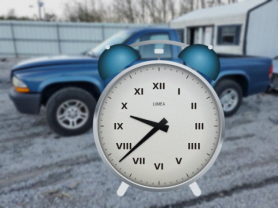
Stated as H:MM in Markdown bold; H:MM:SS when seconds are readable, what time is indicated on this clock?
**9:38**
